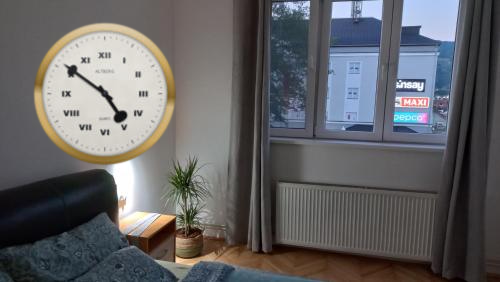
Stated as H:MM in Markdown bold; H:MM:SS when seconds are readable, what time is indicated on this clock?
**4:51**
